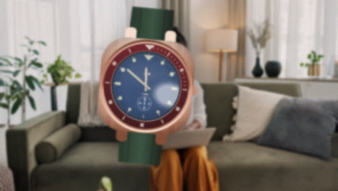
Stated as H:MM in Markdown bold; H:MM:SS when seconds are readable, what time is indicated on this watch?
**11:51**
